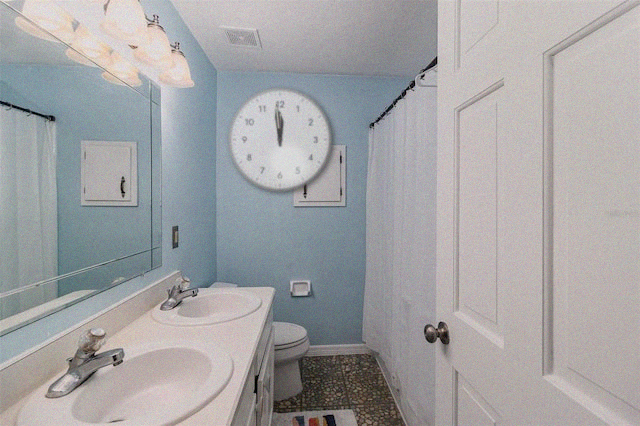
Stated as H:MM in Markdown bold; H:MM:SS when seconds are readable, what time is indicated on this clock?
**11:59**
